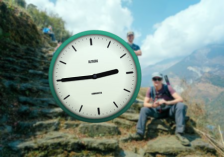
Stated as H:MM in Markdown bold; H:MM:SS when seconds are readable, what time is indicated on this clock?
**2:45**
